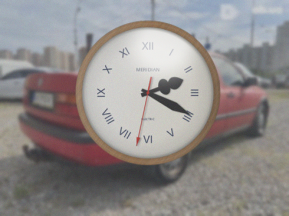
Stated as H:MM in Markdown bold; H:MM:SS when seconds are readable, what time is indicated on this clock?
**2:19:32**
